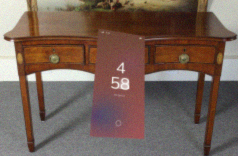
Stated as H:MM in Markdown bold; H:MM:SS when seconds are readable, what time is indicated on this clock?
**4:58**
